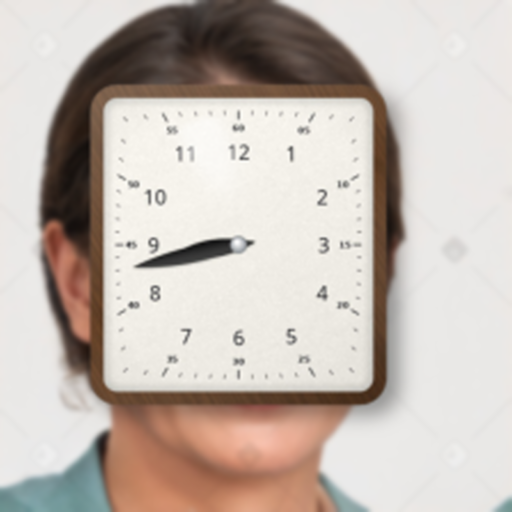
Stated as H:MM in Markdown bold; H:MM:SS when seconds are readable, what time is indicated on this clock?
**8:43**
